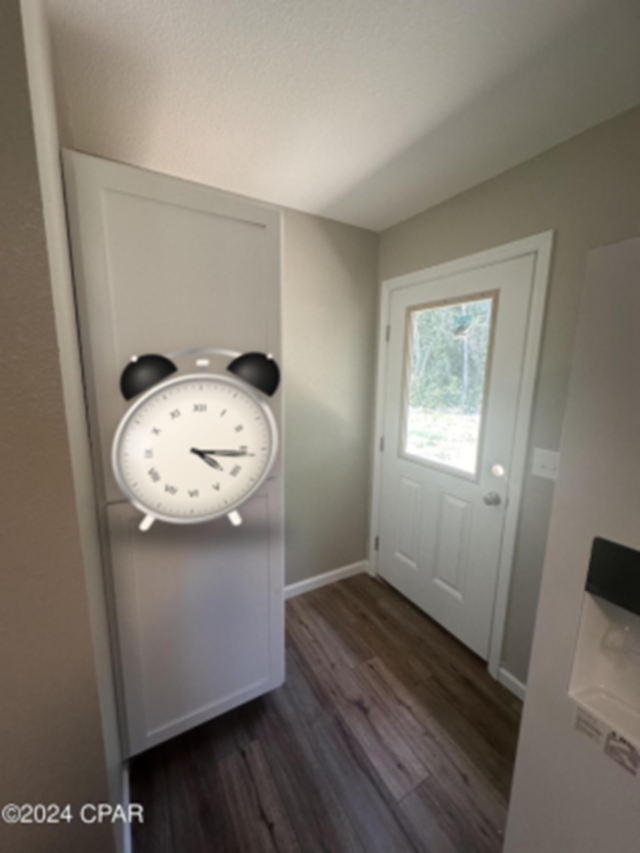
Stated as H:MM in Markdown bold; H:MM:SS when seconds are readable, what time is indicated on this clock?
**4:16**
